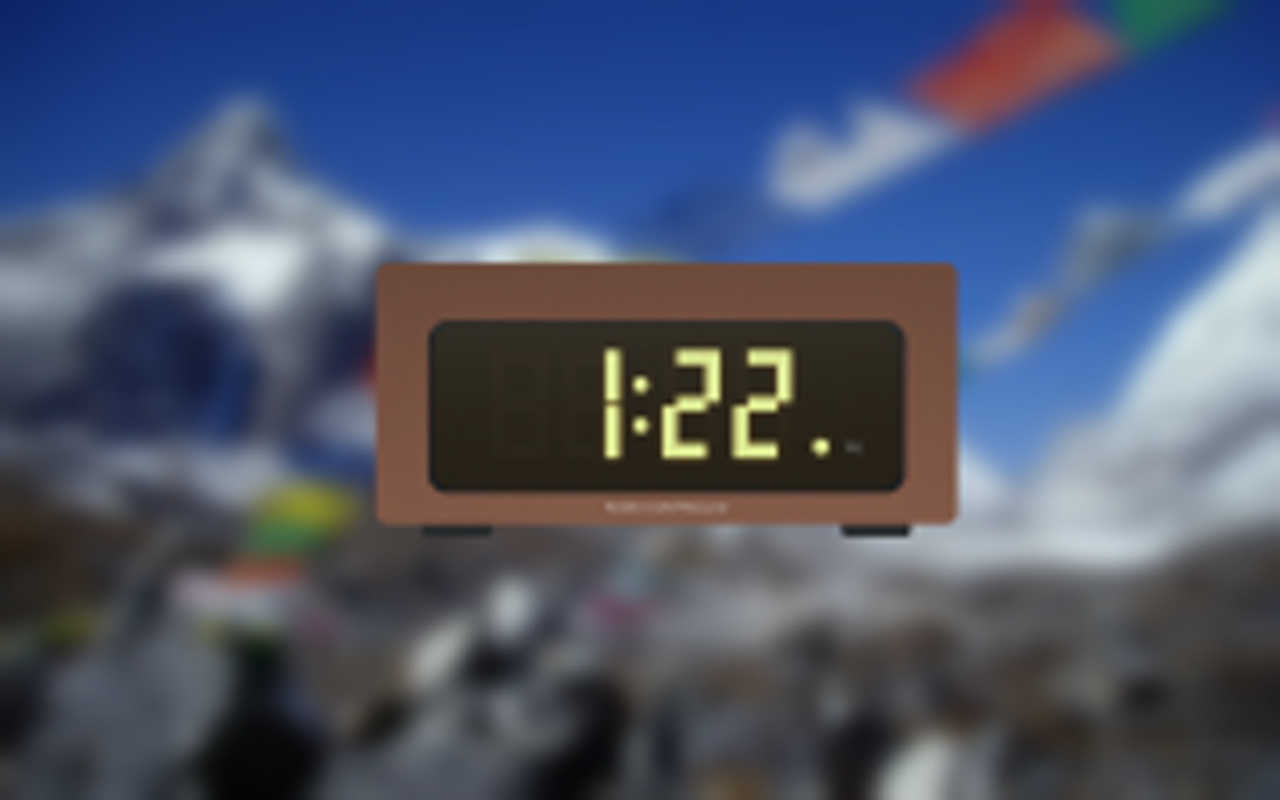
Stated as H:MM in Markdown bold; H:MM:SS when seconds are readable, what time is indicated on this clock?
**1:22**
